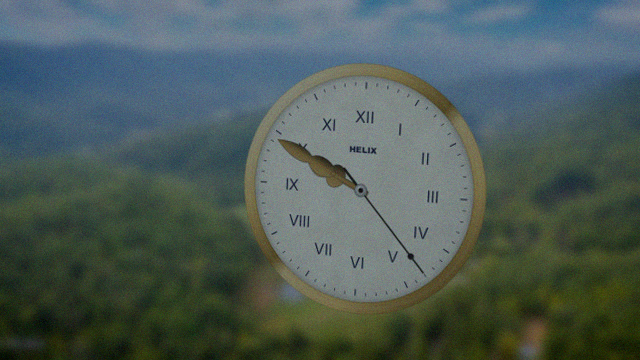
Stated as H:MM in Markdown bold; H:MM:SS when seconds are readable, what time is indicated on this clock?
**9:49:23**
